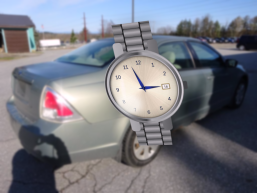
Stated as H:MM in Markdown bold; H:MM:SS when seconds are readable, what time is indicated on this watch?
**2:57**
